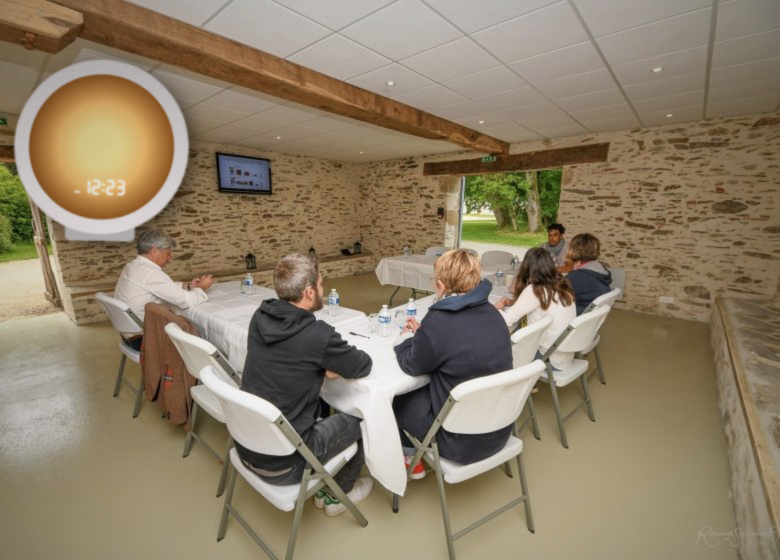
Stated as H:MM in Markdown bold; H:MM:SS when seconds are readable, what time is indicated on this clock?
**12:23**
